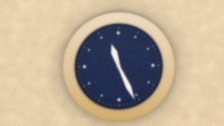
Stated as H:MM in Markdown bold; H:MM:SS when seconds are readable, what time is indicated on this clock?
**11:26**
